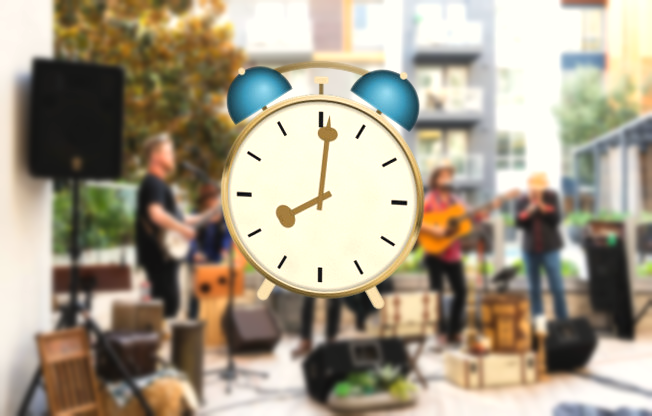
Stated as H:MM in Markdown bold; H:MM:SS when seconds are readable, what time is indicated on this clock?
**8:01**
